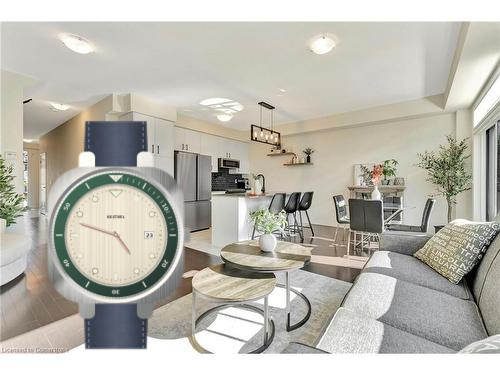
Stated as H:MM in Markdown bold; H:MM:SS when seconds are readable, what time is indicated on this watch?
**4:48**
